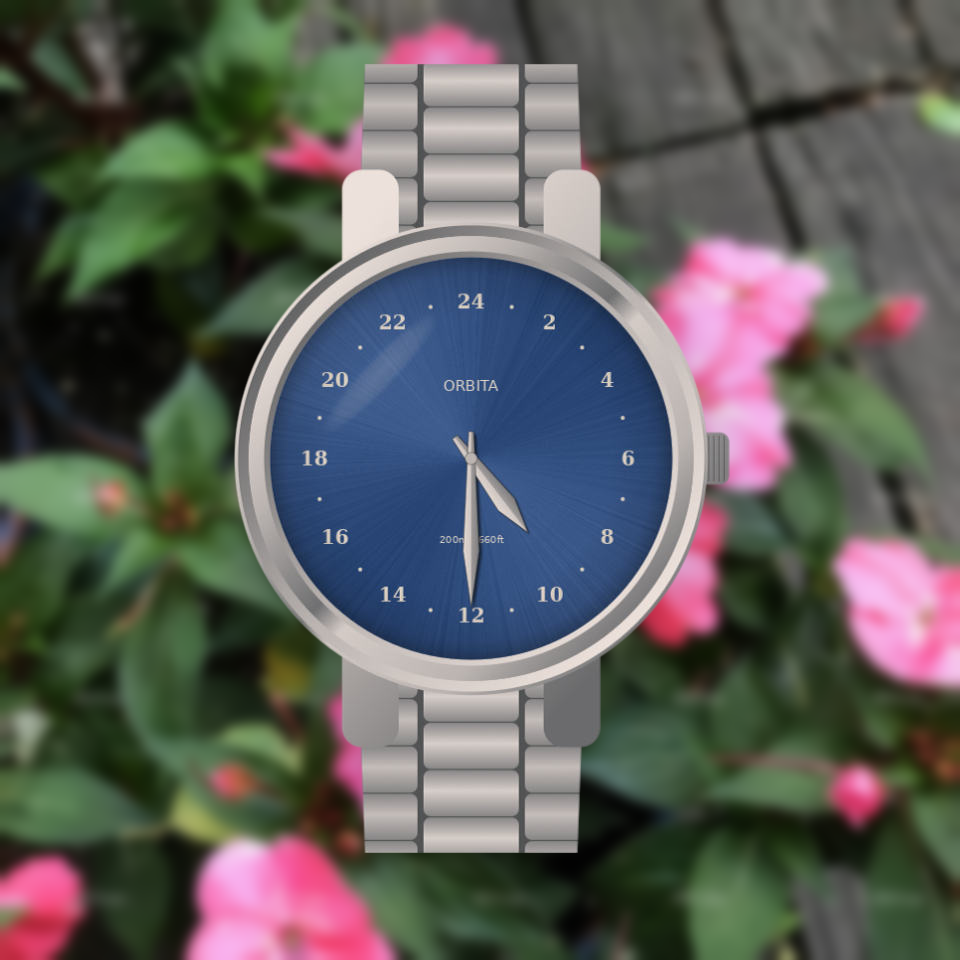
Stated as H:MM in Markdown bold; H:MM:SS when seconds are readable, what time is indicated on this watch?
**9:30**
